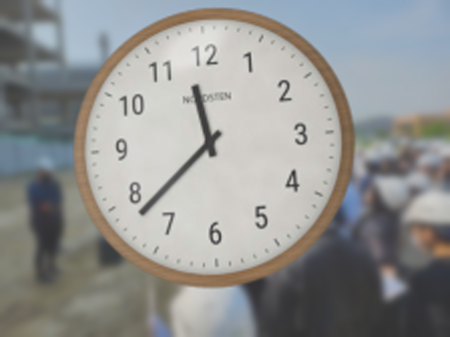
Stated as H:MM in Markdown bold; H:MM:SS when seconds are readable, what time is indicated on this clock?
**11:38**
